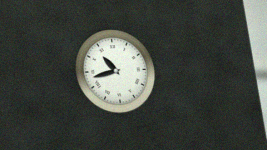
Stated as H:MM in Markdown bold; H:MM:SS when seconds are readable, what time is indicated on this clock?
**10:43**
